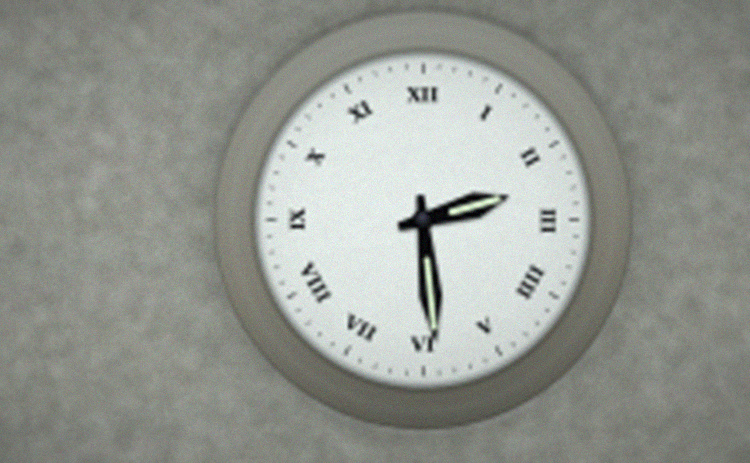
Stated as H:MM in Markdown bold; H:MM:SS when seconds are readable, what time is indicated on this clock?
**2:29**
